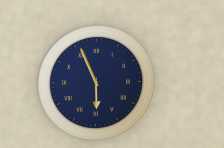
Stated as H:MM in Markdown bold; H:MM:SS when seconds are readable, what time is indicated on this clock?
**5:56**
